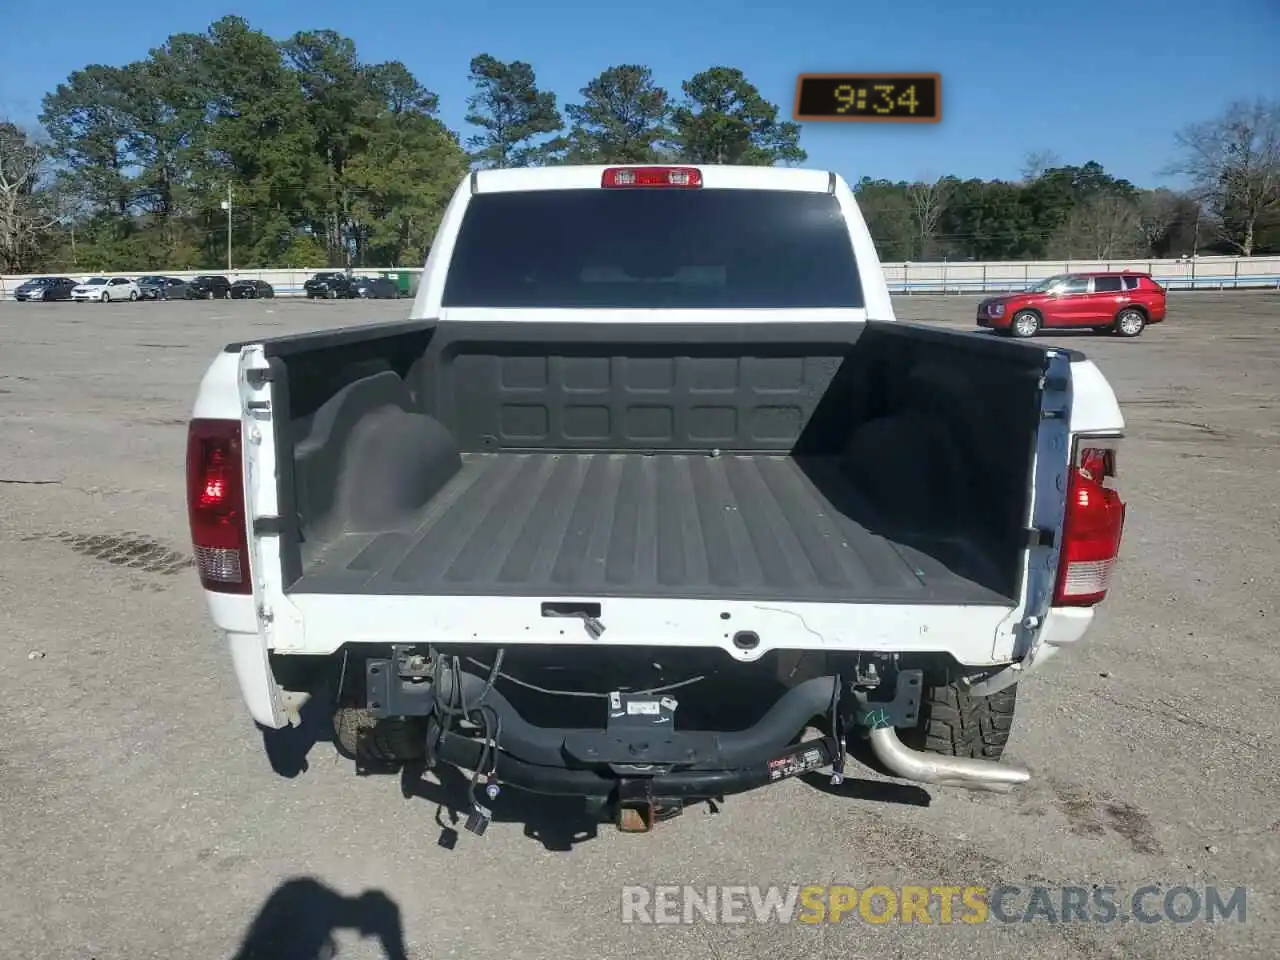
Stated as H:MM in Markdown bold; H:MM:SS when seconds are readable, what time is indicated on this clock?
**9:34**
